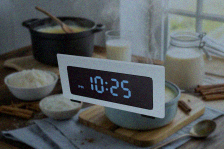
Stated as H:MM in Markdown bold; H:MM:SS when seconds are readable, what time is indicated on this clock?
**10:25**
